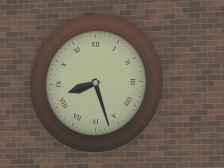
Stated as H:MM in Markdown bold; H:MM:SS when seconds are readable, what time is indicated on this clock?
**8:27**
